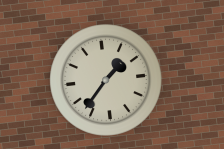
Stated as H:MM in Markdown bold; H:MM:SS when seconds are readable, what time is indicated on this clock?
**1:37**
